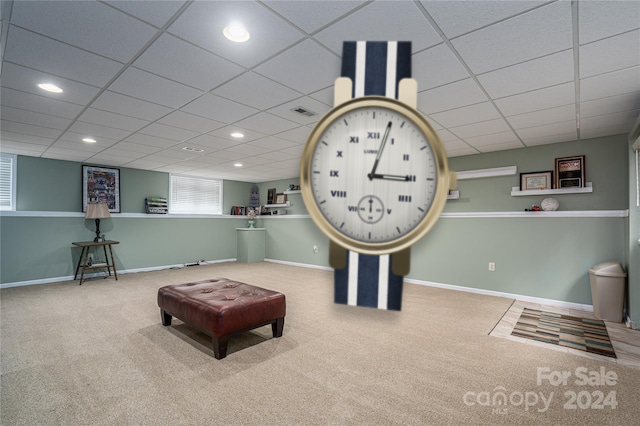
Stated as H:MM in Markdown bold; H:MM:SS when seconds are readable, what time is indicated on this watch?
**3:03**
